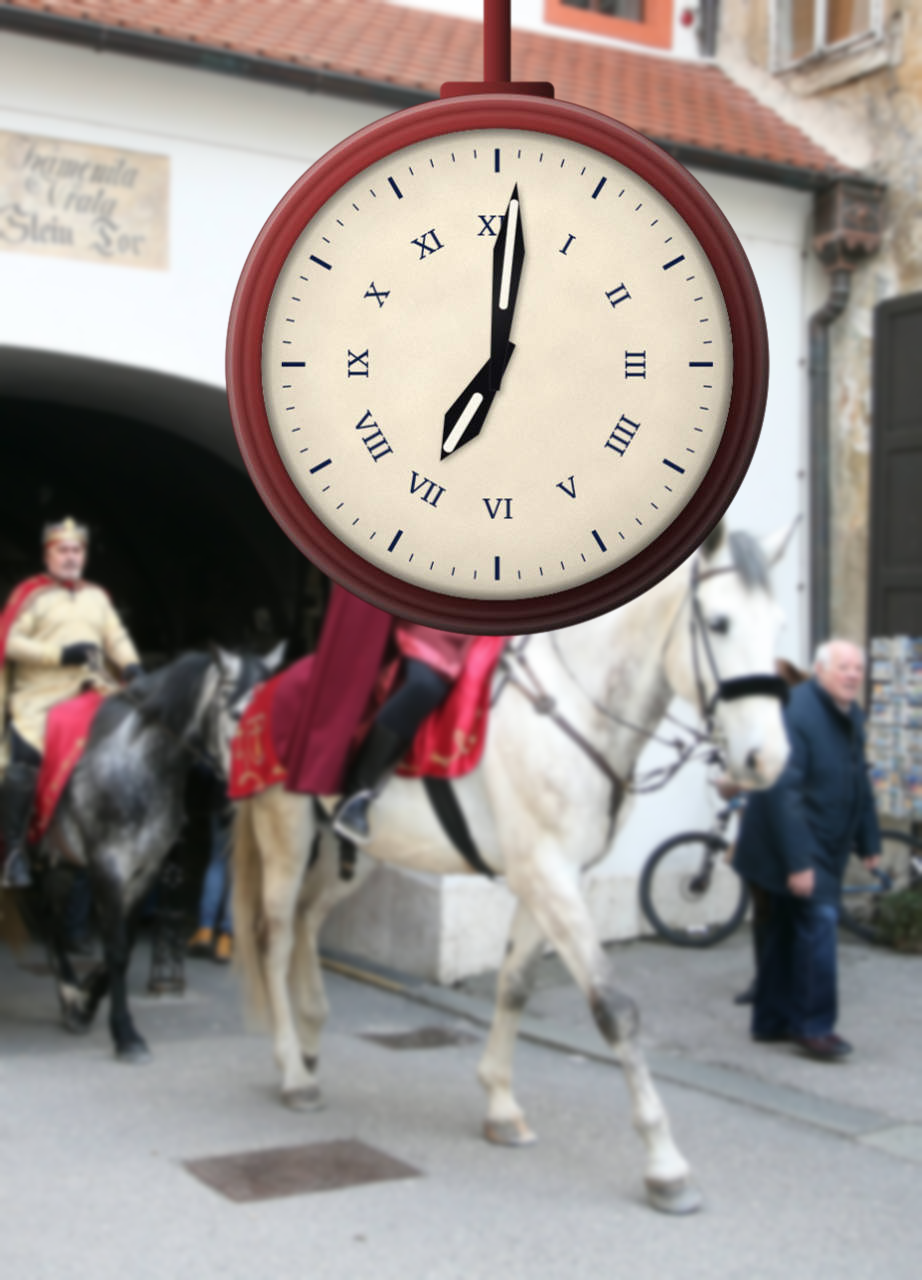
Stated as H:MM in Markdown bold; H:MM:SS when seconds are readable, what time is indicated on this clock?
**7:01**
